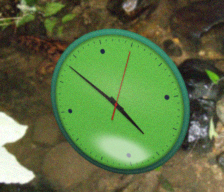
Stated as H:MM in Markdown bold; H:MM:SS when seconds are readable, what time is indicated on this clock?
**4:53:05**
